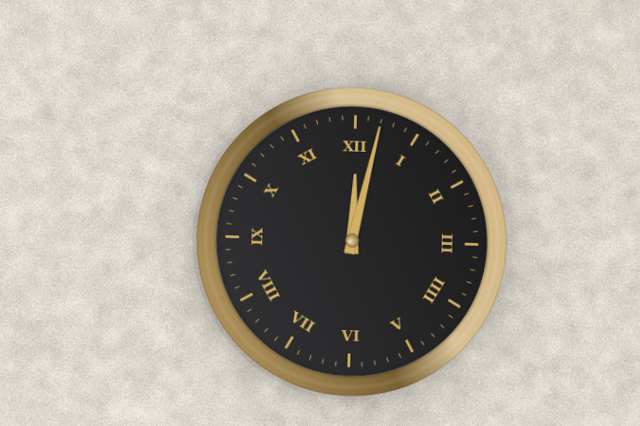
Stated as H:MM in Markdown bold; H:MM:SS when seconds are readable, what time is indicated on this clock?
**12:02**
